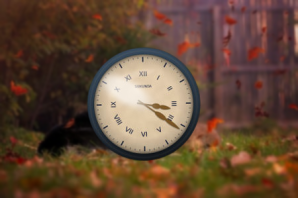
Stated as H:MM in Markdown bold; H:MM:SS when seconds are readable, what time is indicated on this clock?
**3:21**
